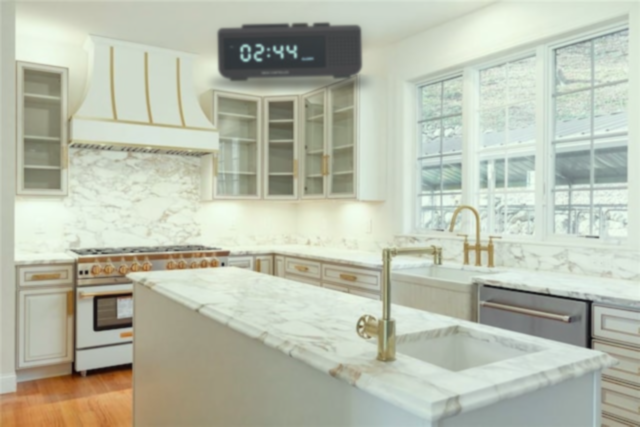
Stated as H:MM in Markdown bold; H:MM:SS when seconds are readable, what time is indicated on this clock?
**2:44**
